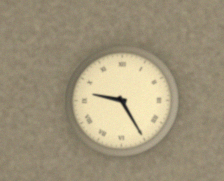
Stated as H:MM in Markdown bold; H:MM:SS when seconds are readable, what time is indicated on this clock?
**9:25**
